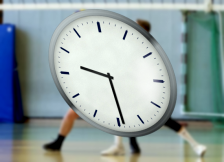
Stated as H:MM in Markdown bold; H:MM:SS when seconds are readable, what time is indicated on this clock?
**9:29**
